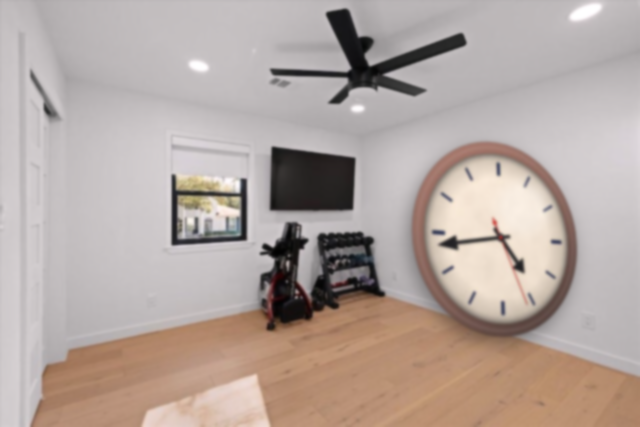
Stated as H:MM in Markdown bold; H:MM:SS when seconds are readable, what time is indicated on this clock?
**4:43:26**
